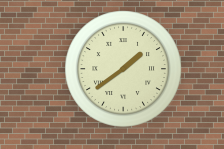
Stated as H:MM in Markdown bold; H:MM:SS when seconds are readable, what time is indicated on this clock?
**1:39**
